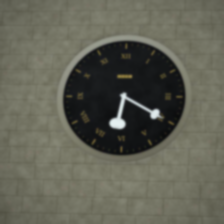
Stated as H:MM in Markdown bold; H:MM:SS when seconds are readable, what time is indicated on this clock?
**6:20**
